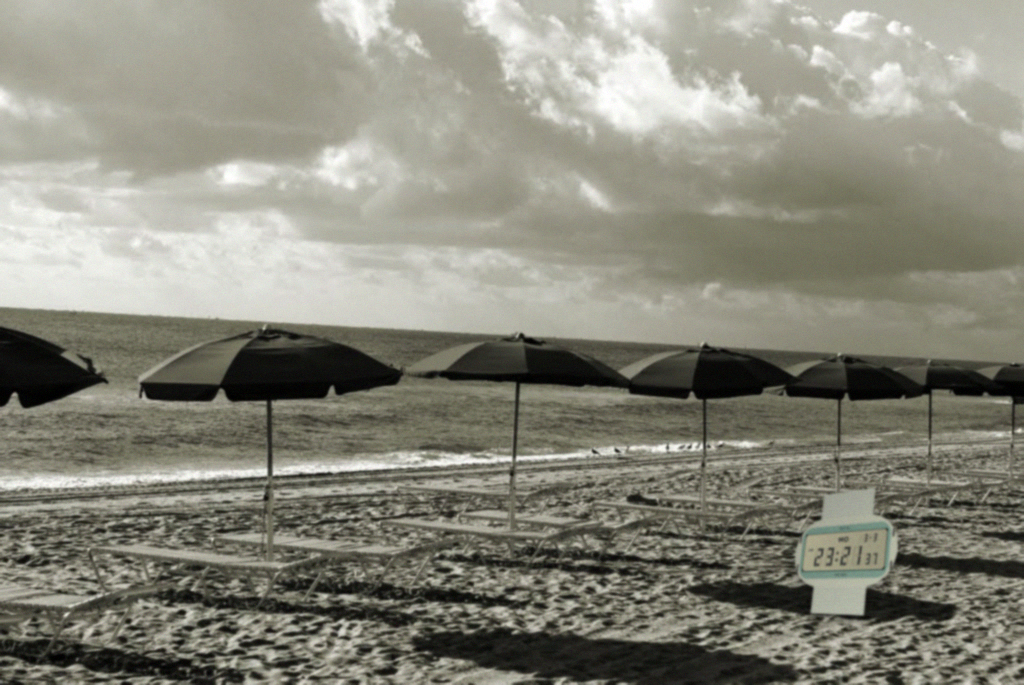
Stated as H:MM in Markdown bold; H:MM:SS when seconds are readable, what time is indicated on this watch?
**23:21**
